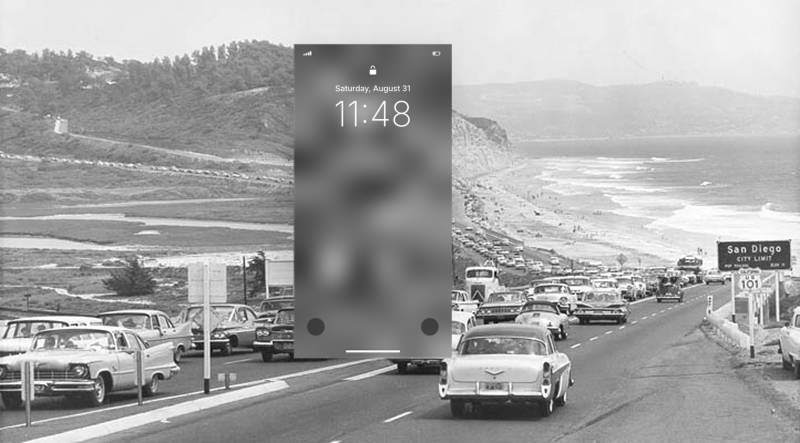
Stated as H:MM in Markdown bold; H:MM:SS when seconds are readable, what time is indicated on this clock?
**11:48**
